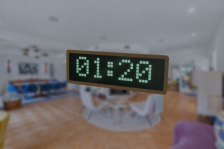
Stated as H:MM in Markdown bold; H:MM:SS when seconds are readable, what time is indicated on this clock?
**1:20**
